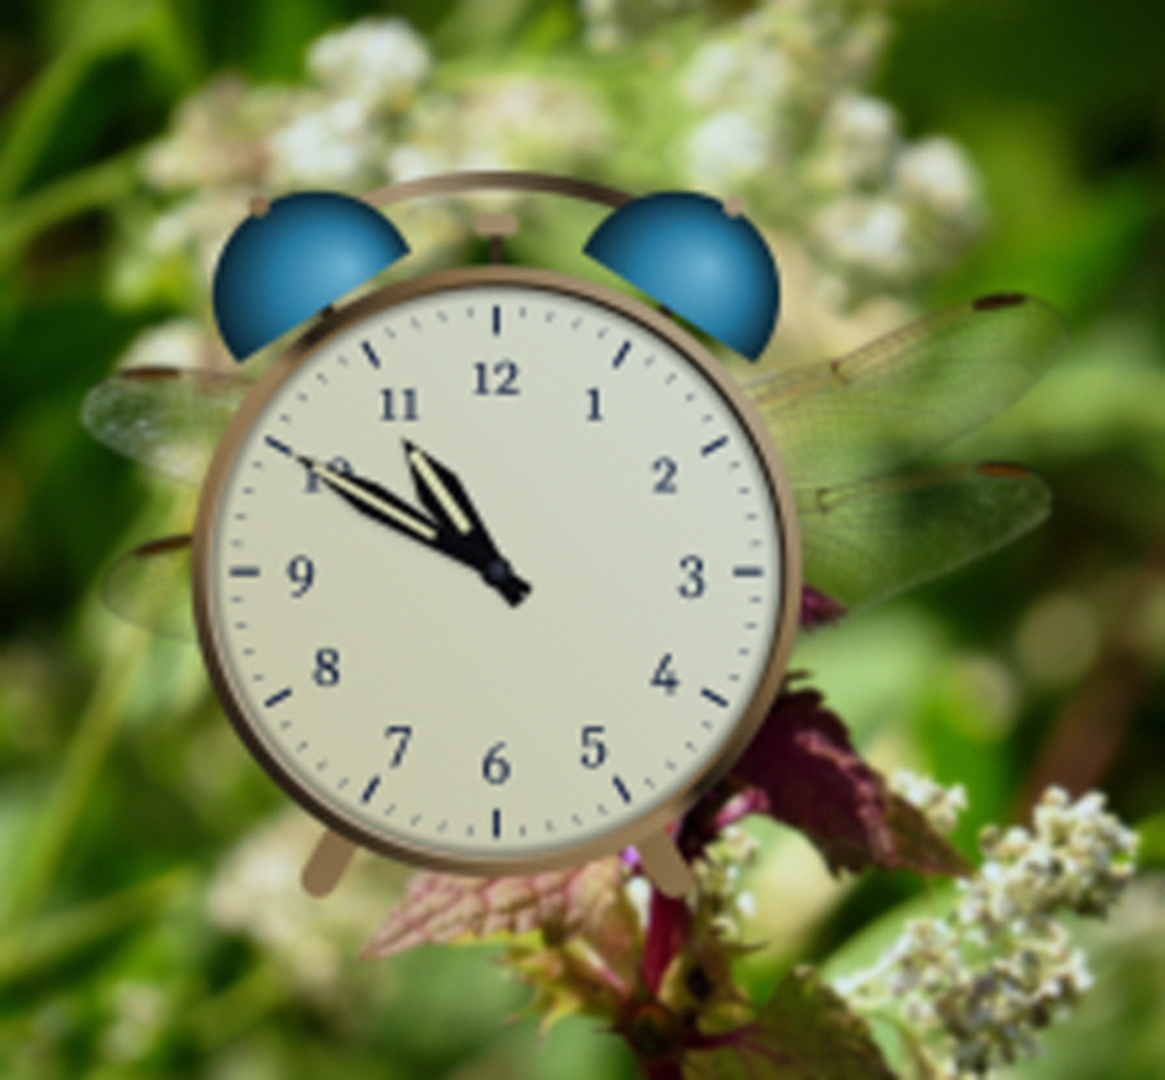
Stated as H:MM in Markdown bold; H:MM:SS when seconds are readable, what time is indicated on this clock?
**10:50**
